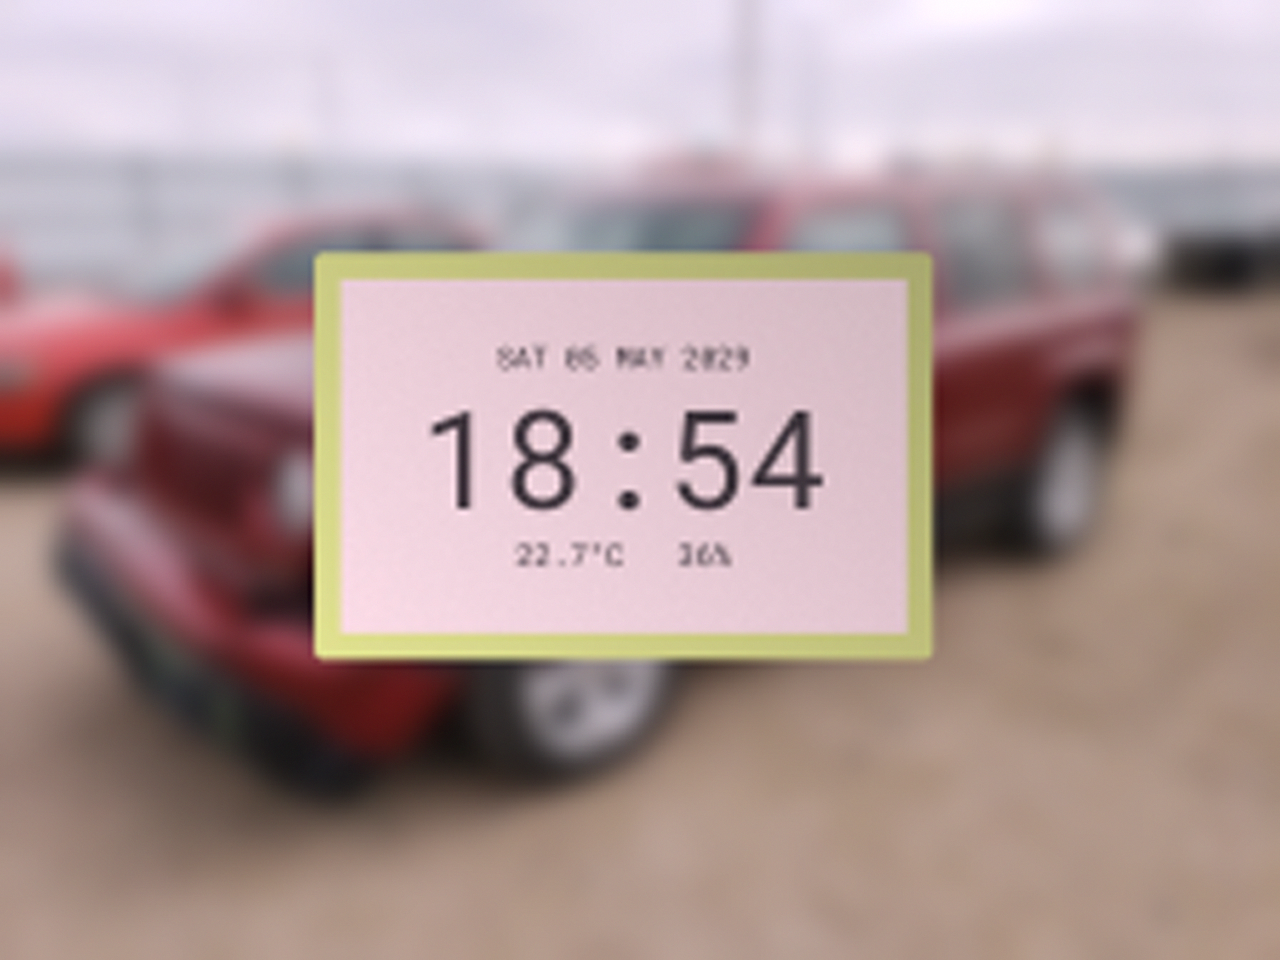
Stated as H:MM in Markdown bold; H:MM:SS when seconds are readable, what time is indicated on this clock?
**18:54**
